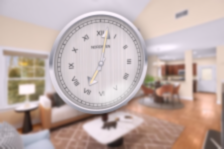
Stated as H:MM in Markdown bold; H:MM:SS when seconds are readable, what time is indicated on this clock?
**7:02**
